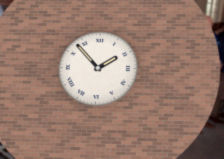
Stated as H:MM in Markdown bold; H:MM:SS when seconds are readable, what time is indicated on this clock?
**1:53**
